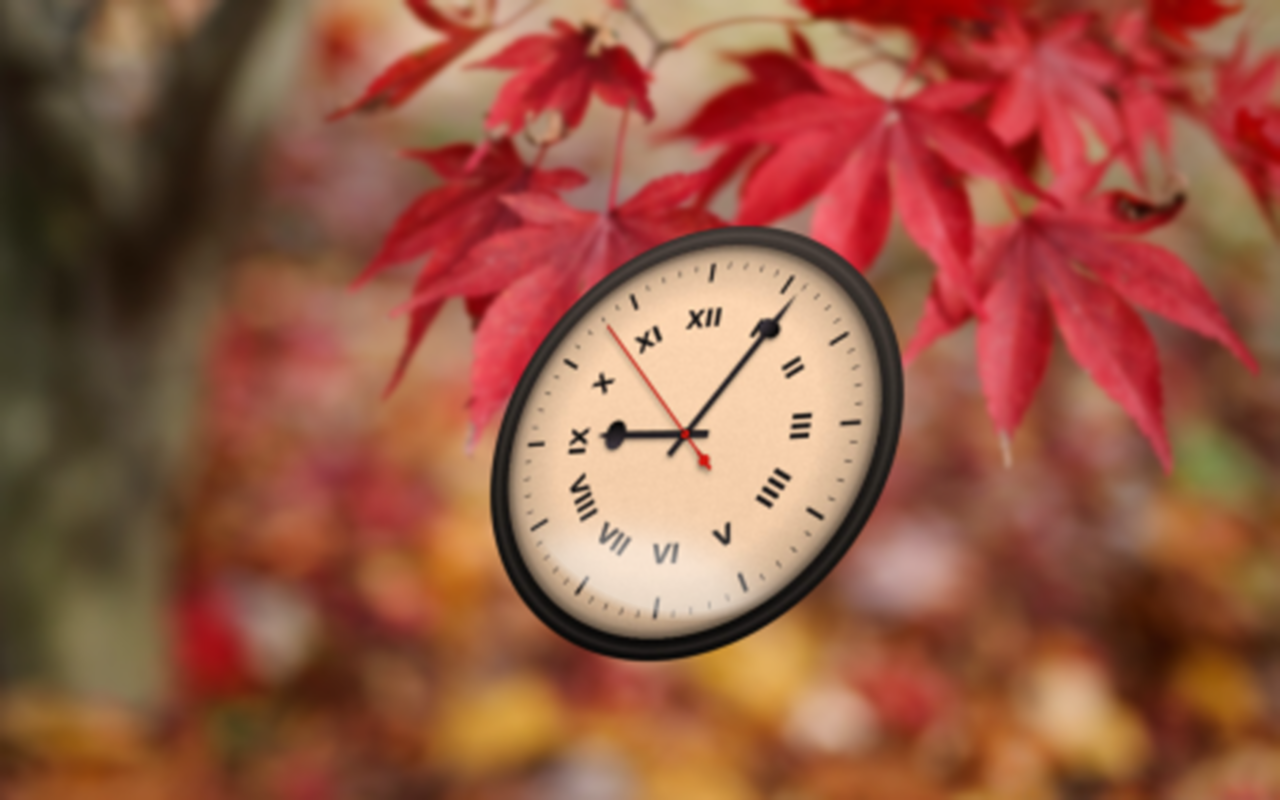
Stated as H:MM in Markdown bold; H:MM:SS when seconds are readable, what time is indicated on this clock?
**9:05:53**
